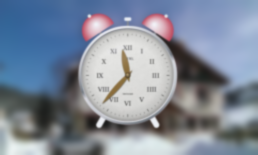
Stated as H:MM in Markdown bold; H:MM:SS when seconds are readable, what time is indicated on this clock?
**11:37**
